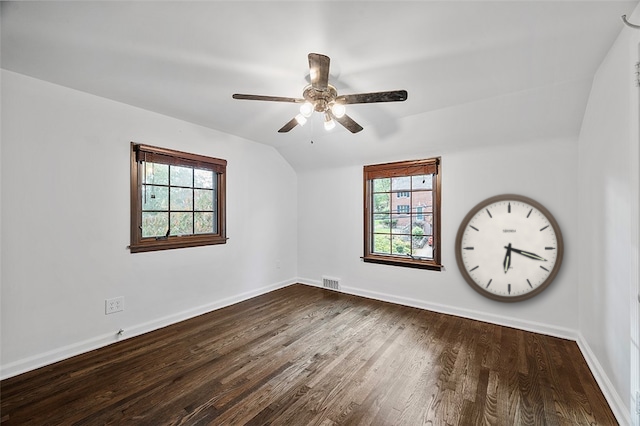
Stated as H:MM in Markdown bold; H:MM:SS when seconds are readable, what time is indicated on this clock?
**6:18**
